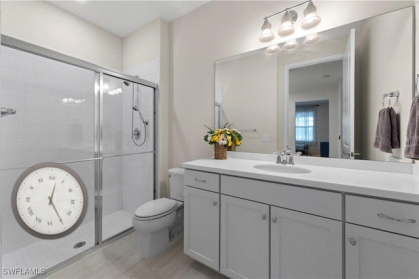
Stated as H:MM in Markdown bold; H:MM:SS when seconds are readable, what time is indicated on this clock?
**12:25**
